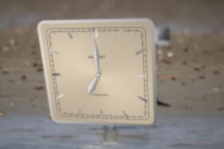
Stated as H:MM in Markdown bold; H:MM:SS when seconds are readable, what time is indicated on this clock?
**7:00**
